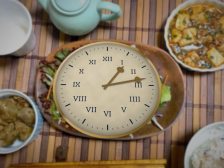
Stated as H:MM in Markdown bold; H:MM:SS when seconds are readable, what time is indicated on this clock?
**1:13**
